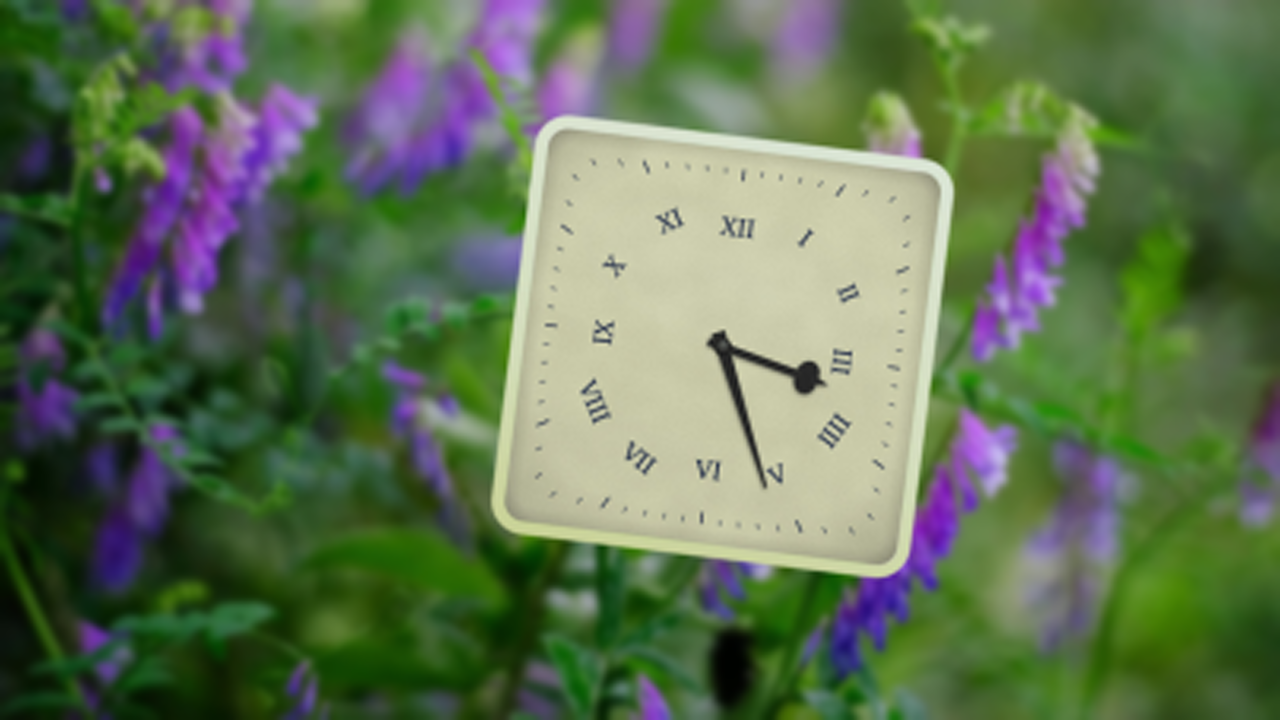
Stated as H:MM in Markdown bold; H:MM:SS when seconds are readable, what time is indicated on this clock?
**3:26**
